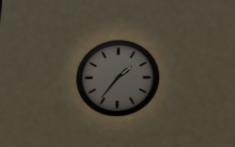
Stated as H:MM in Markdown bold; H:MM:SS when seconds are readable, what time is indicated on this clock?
**1:36**
